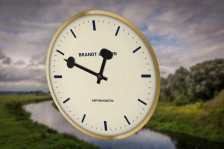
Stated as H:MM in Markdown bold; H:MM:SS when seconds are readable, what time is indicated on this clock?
**12:49**
